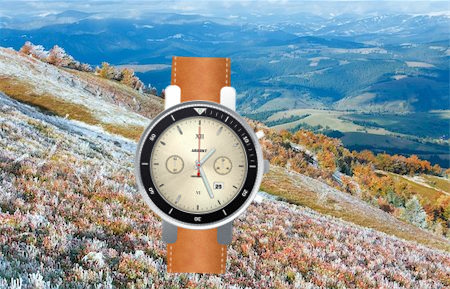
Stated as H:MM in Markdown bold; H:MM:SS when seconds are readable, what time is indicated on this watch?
**1:26**
